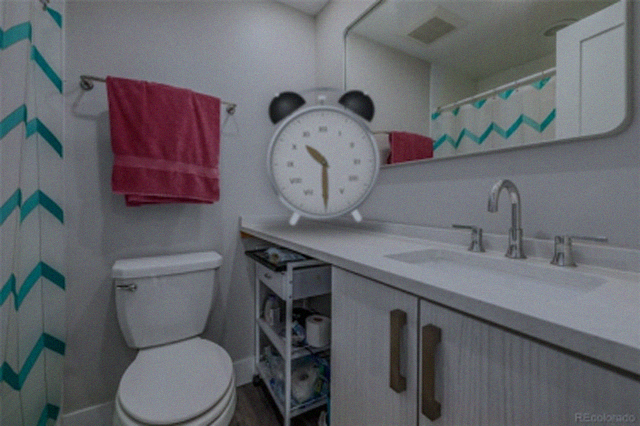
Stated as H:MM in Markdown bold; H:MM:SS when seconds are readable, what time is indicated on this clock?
**10:30**
